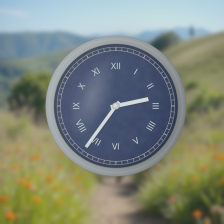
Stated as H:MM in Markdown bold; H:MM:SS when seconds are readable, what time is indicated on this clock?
**2:36**
